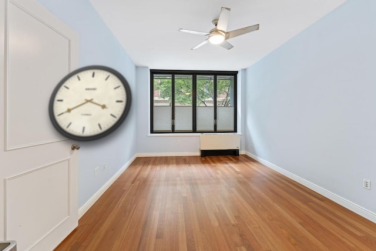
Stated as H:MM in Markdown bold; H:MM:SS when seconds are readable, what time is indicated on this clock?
**3:40**
